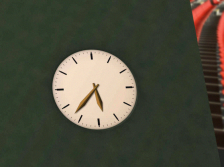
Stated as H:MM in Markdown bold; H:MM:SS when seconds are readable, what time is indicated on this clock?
**5:37**
